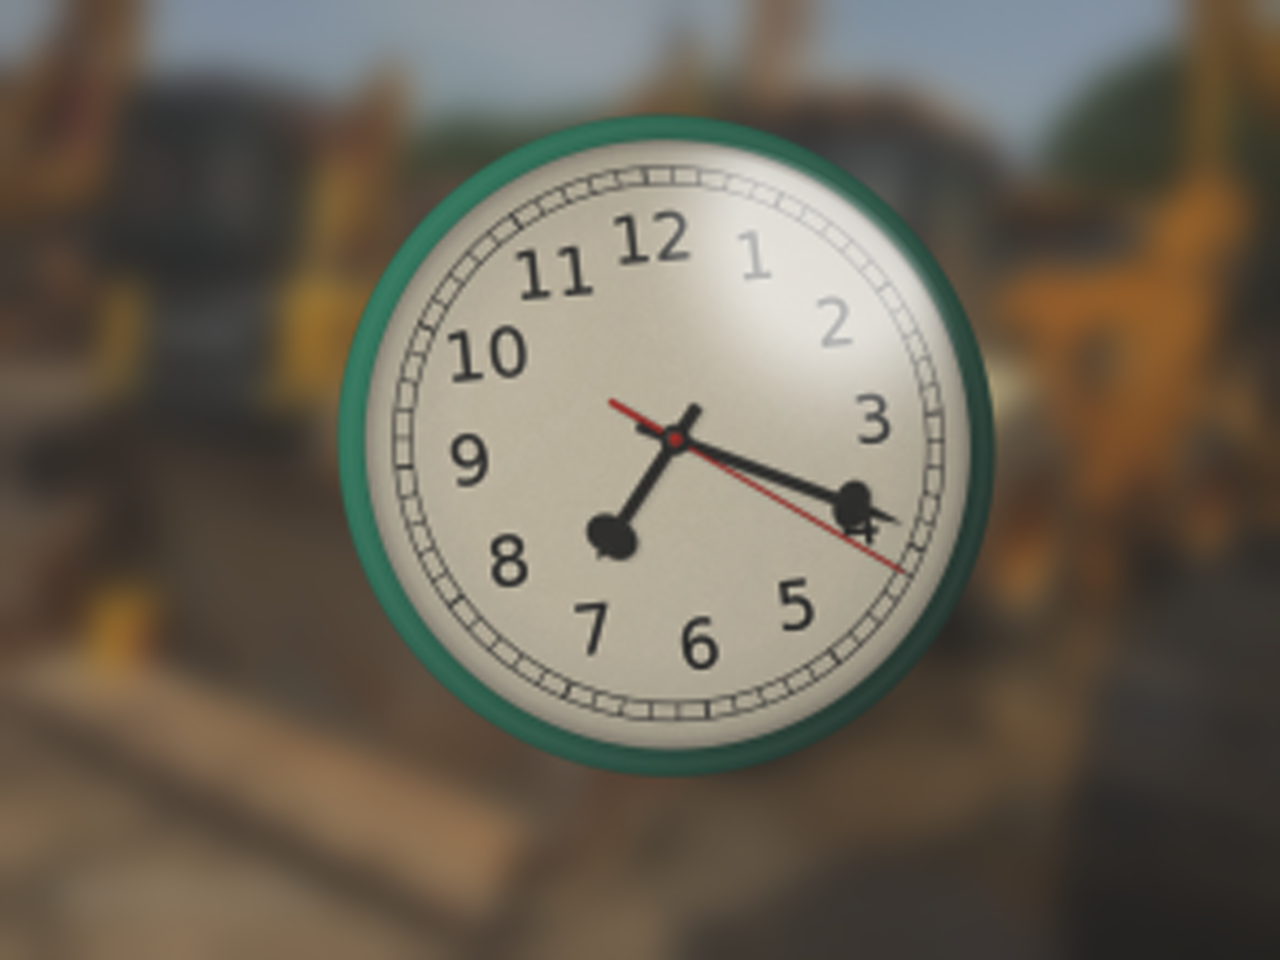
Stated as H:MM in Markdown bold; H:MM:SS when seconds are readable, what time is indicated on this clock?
**7:19:21**
